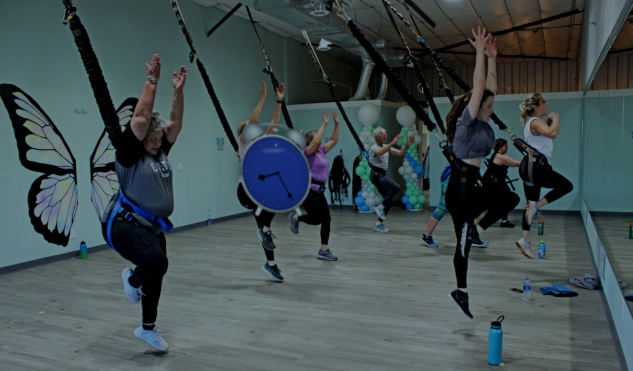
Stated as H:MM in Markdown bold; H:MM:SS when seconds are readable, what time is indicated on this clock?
**8:25**
